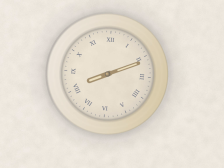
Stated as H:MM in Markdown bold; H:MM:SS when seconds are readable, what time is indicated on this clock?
**8:11**
